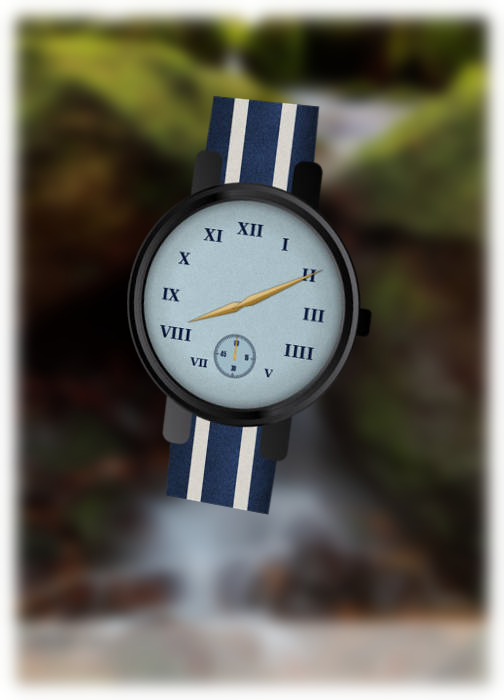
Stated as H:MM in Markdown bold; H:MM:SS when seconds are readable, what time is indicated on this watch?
**8:10**
